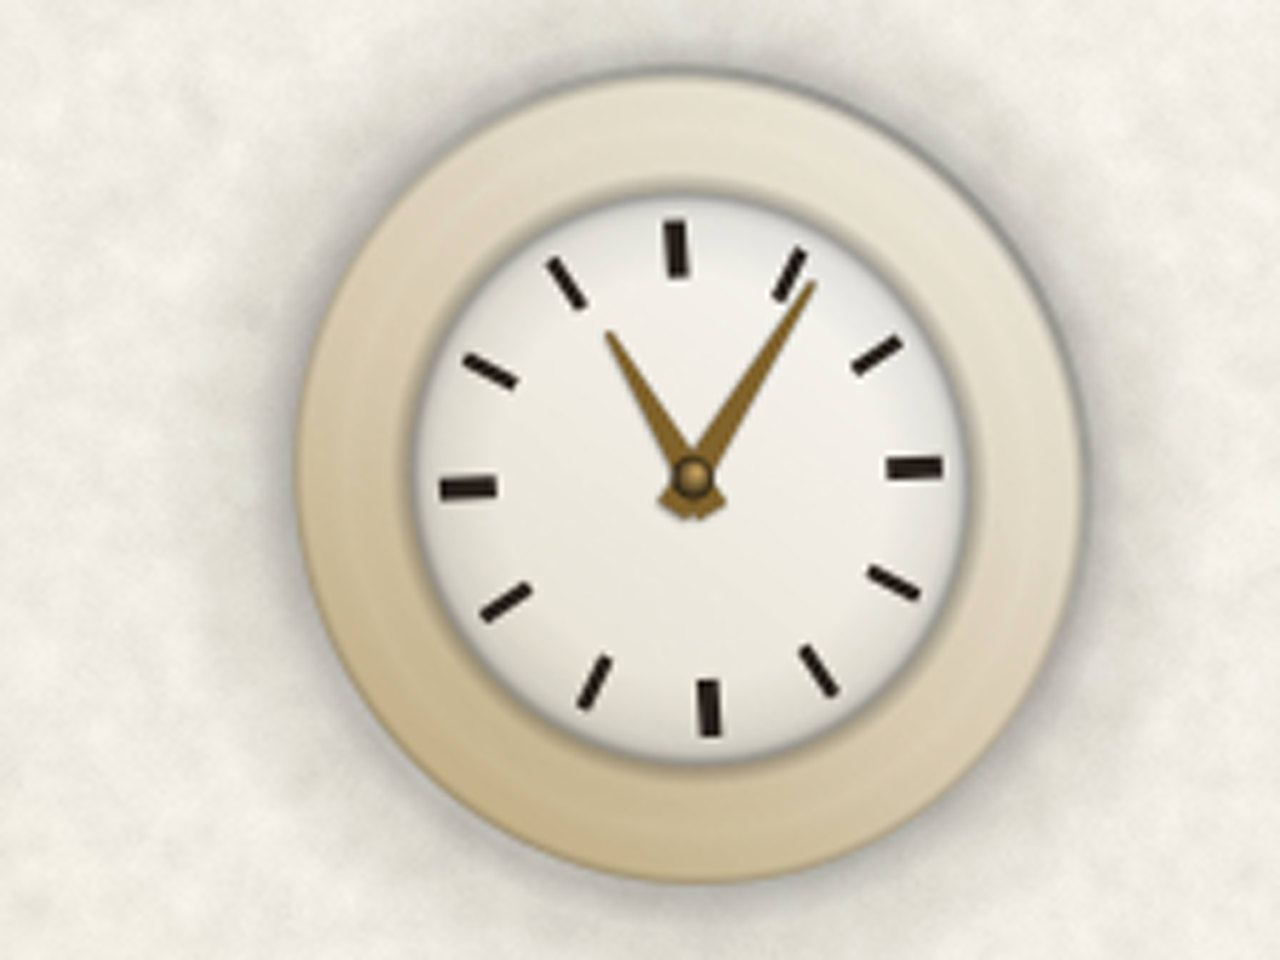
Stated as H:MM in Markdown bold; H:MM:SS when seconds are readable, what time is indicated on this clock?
**11:06**
